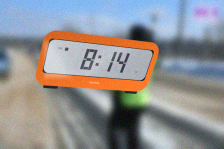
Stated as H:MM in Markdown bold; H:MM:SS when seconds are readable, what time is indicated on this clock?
**8:14**
